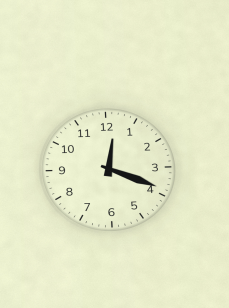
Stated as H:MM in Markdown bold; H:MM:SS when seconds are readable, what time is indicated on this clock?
**12:19**
